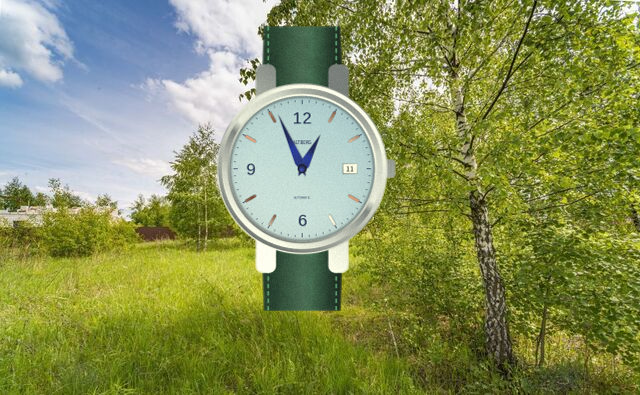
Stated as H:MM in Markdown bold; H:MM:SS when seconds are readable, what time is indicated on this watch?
**12:56**
